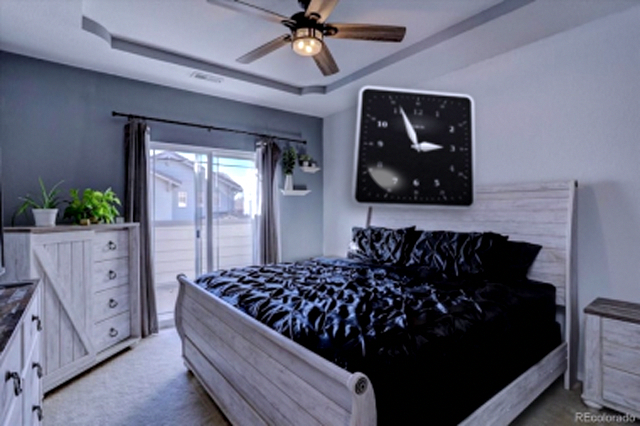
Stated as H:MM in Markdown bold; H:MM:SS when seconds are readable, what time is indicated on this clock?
**2:56**
